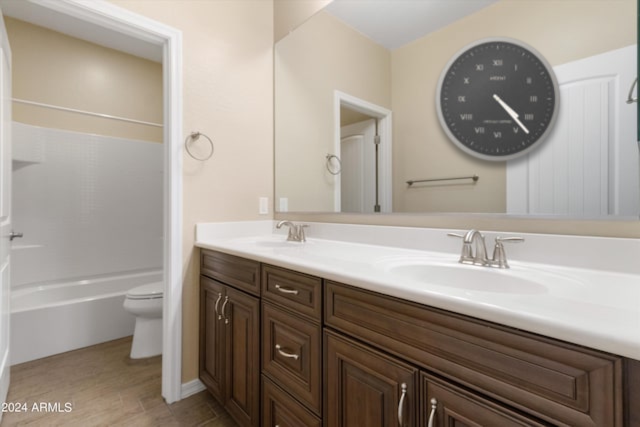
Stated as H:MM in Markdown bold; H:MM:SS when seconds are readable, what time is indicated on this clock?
**4:23**
